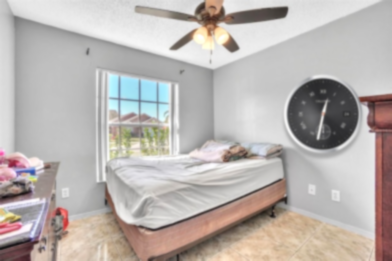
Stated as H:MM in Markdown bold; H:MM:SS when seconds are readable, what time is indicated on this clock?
**12:32**
